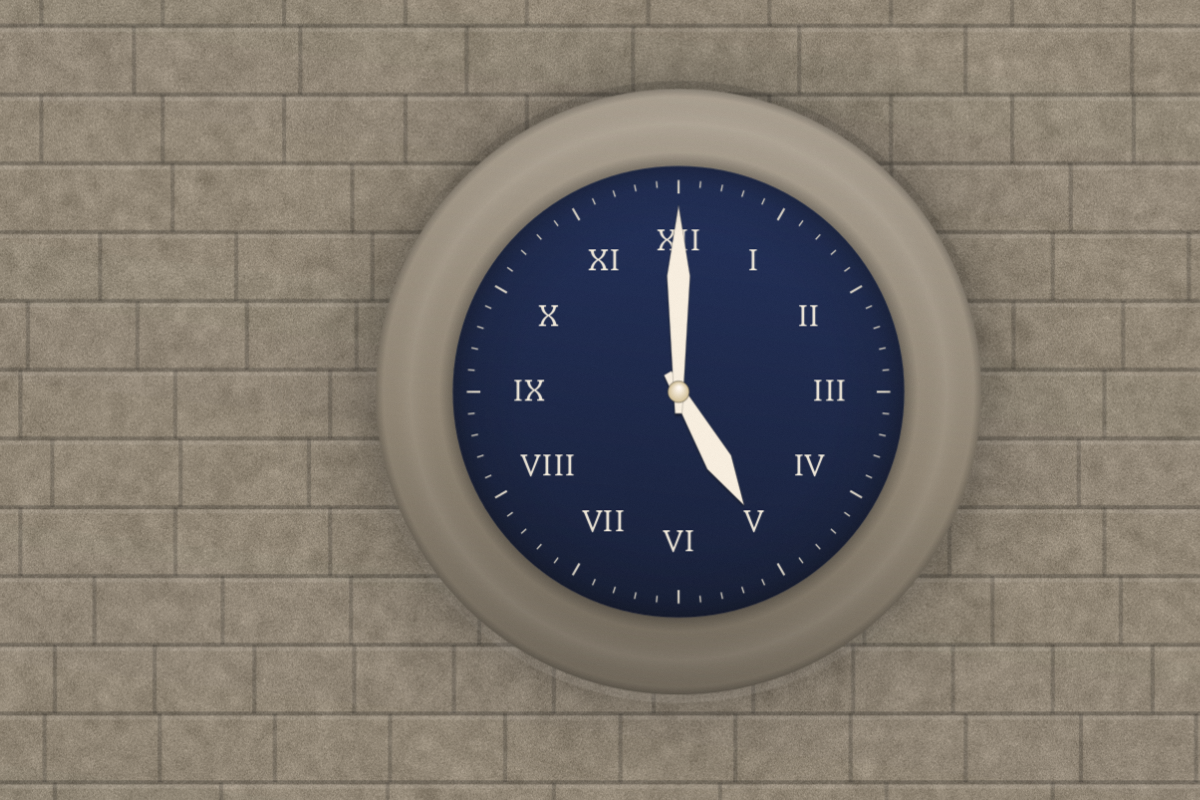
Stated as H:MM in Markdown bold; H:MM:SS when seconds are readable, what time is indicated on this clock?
**5:00**
